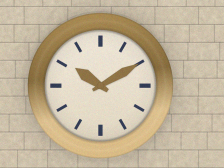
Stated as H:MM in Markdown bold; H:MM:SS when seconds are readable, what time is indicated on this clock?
**10:10**
